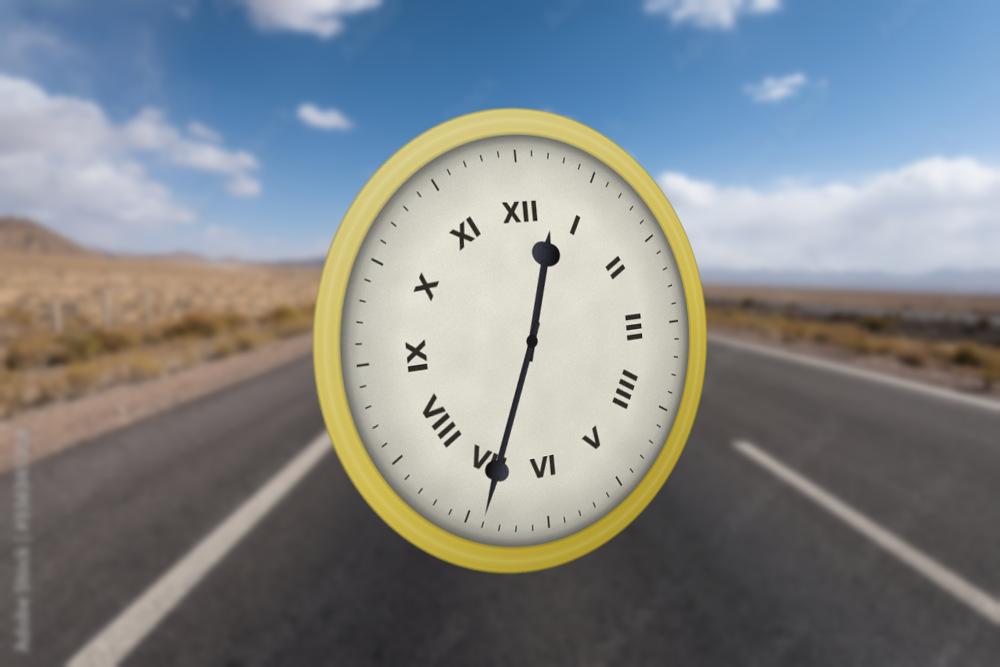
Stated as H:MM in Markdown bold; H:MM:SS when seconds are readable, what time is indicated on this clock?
**12:34**
